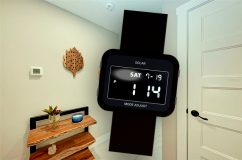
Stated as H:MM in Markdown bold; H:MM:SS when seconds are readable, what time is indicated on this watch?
**1:14**
